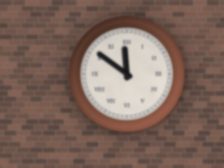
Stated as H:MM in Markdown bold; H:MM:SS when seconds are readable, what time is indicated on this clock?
**11:51**
